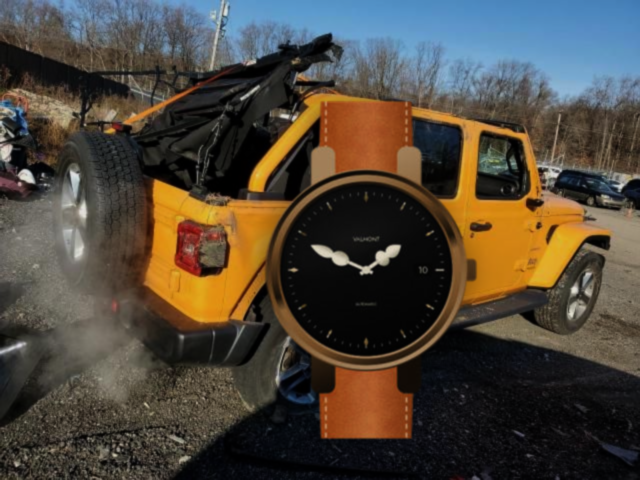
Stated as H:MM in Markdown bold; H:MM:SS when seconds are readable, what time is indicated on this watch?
**1:49**
